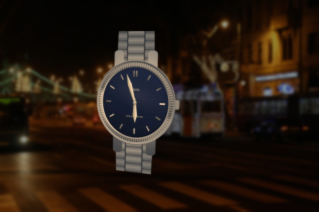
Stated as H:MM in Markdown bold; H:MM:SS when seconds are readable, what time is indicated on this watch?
**5:57**
